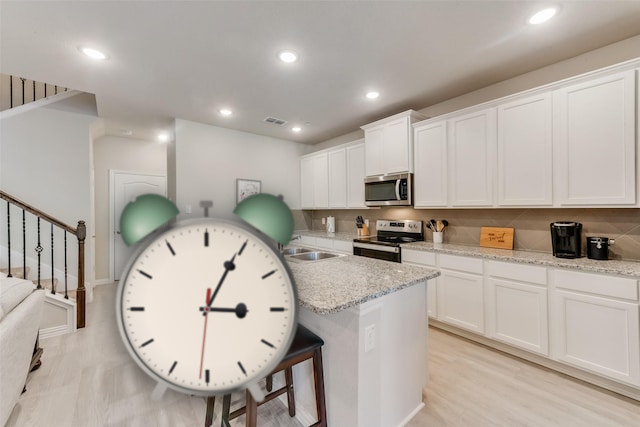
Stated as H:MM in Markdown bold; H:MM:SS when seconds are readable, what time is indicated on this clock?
**3:04:31**
